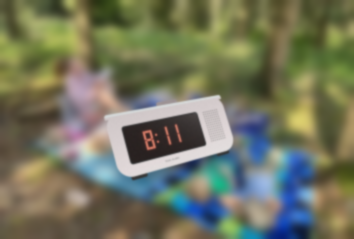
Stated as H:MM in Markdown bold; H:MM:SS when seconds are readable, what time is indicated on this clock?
**8:11**
